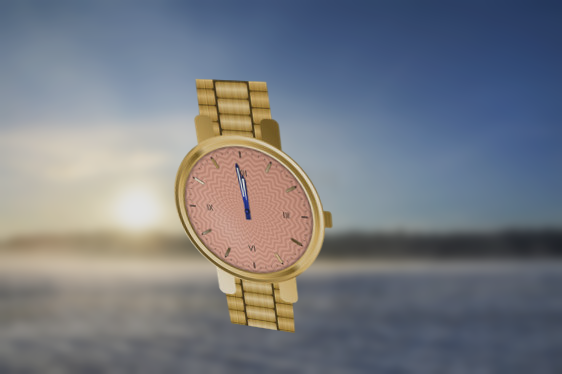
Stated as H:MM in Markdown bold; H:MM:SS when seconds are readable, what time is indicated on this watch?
**11:59**
